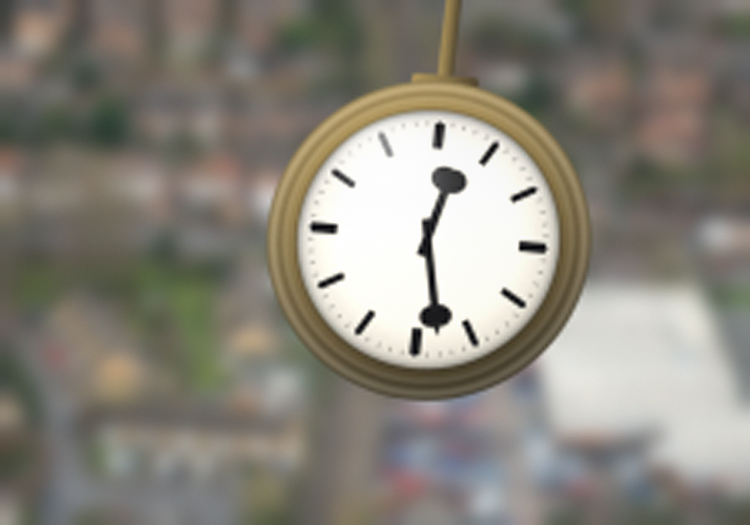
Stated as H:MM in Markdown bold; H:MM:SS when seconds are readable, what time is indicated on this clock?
**12:28**
